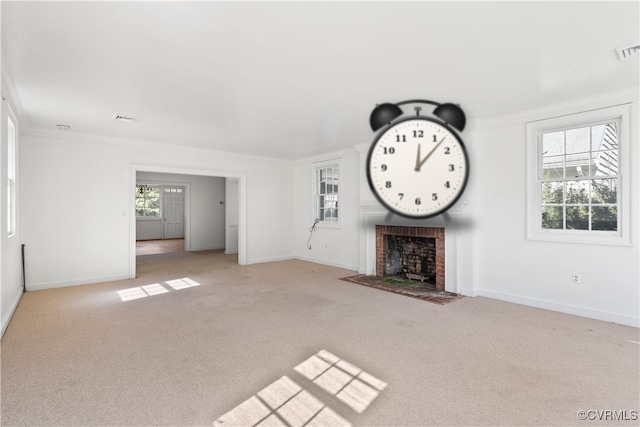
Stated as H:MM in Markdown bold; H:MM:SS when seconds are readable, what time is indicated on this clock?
**12:07**
